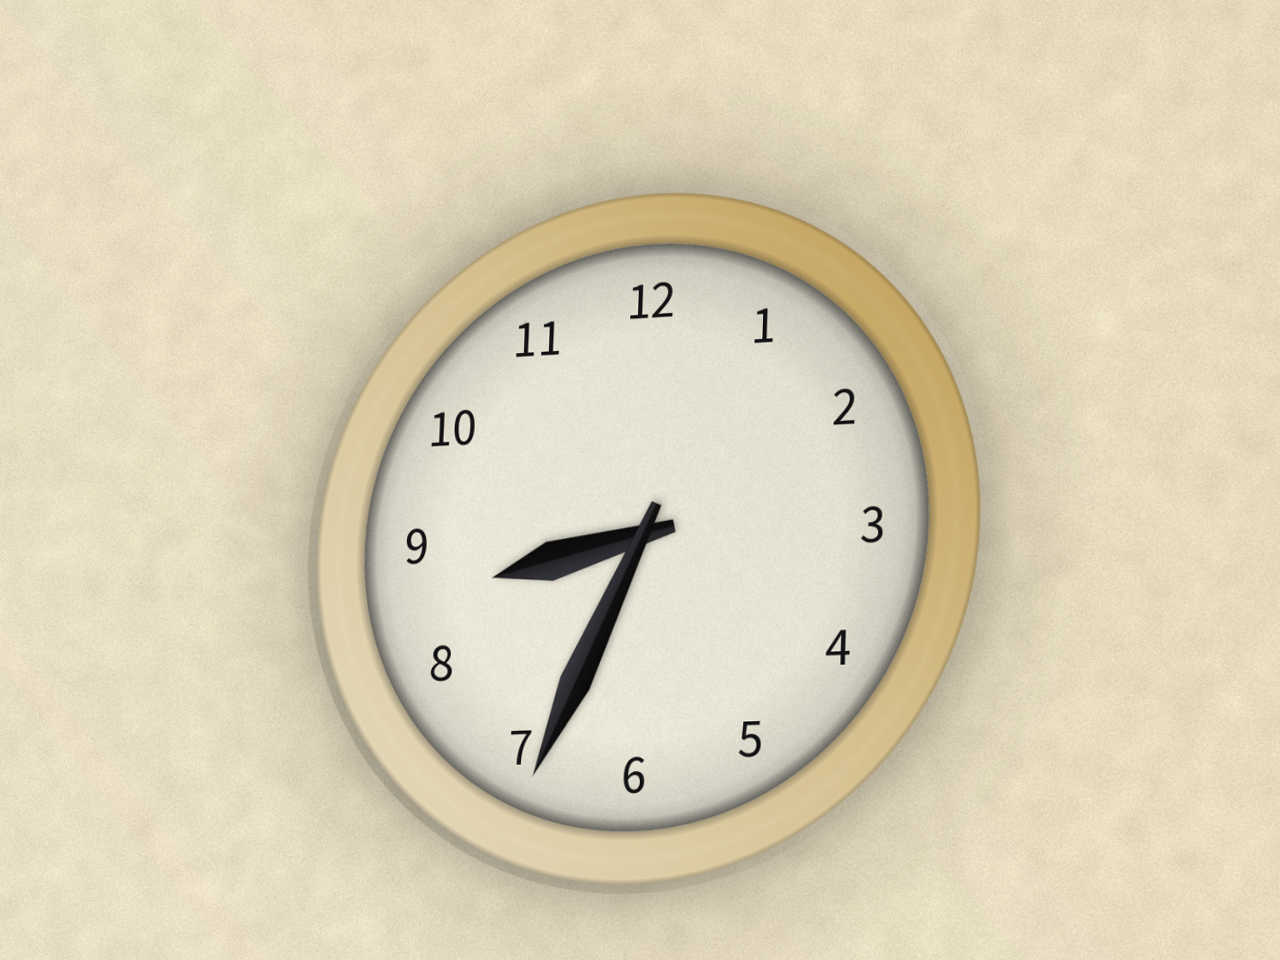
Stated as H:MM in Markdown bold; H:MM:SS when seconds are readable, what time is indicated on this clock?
**8:34**
